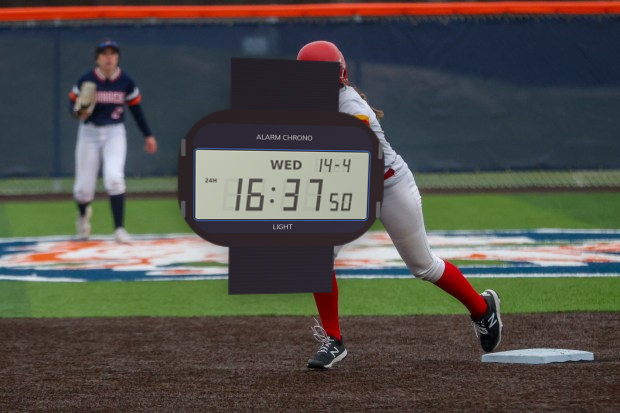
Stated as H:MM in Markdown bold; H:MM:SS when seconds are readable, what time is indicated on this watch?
**16:37:50**
